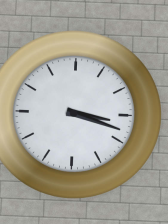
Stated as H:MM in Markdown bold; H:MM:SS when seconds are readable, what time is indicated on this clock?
**3:18**
